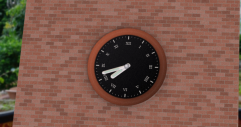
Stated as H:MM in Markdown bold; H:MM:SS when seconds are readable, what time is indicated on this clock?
**7:42**
